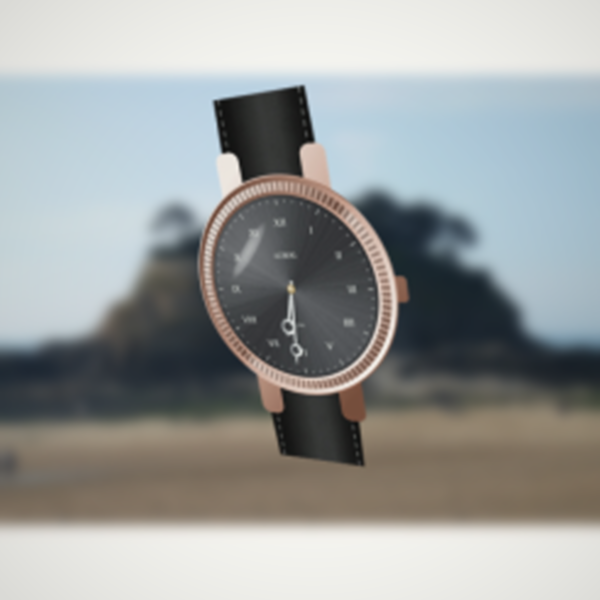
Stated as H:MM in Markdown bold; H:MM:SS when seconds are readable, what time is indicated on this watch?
**6:31**
